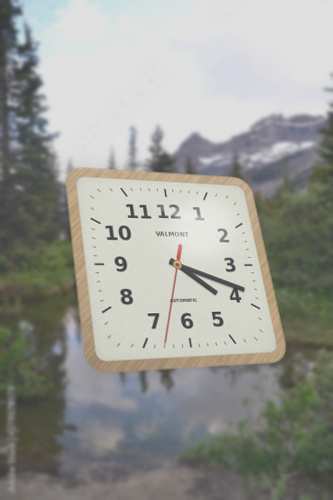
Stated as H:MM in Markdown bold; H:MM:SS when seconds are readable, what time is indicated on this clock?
**4:18:33**
